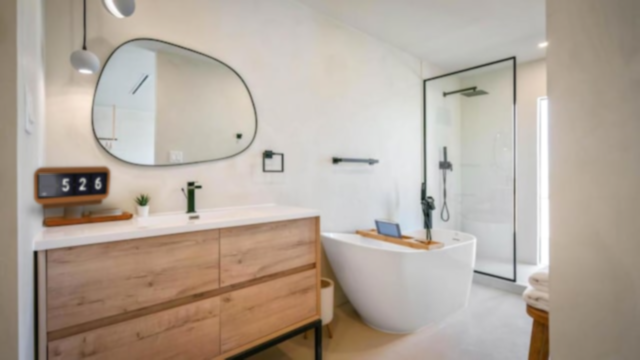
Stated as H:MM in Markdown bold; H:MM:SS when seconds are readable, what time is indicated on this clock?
**5:26**
